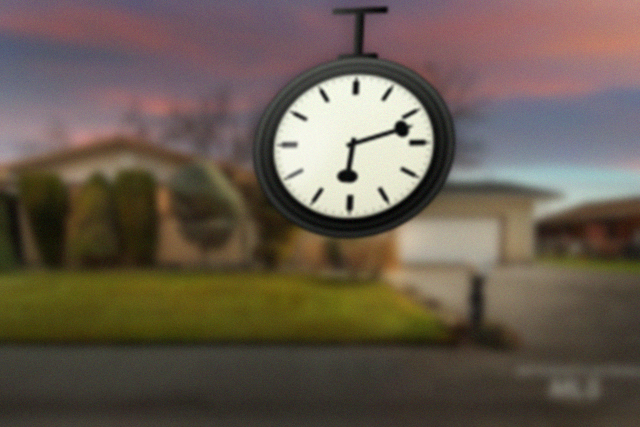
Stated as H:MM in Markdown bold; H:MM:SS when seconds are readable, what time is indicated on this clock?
**6:12**
